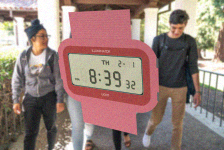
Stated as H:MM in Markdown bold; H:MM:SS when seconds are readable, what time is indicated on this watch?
**8:39:32**
